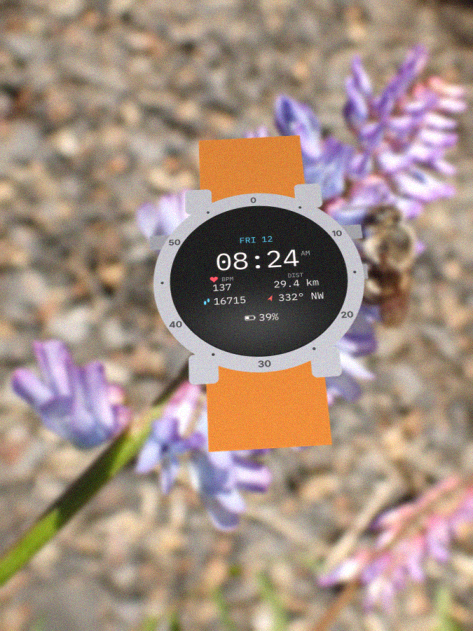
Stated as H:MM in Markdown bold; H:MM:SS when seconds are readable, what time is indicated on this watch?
**8:24**
